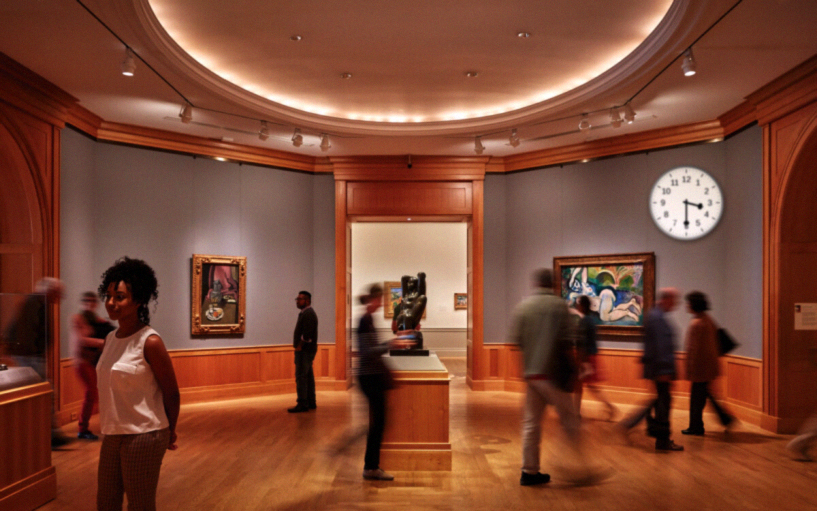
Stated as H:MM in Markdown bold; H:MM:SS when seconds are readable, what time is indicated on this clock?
**3:30**
